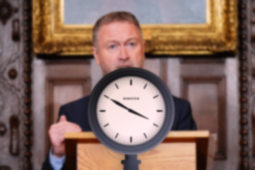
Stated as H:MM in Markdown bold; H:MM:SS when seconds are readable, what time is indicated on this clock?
**3:50**
